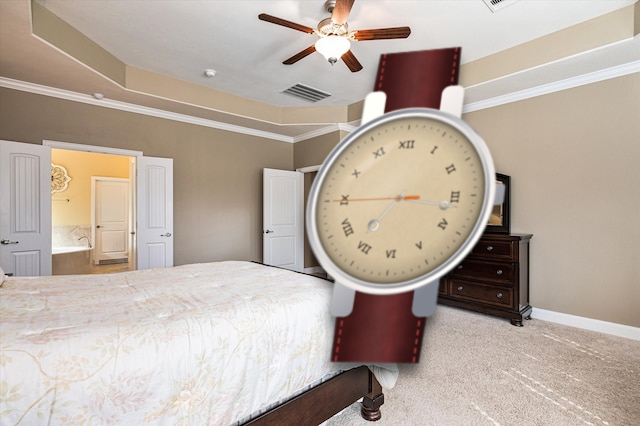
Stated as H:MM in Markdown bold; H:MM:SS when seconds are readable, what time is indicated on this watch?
**7:16:45**
